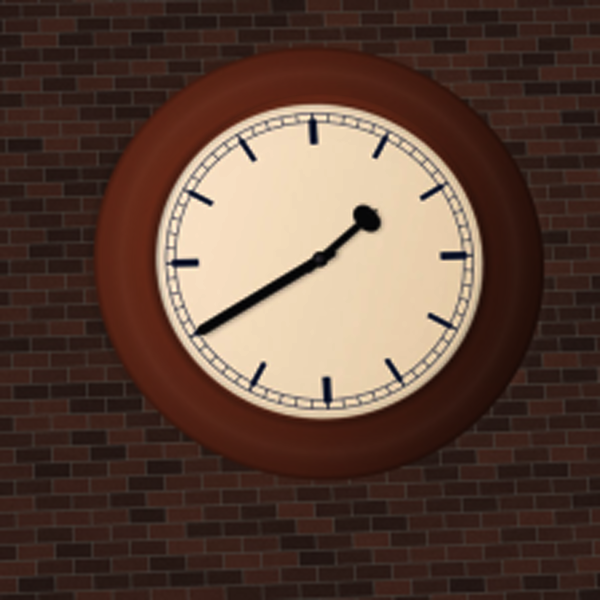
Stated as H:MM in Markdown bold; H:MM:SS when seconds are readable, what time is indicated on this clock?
**1:40**
